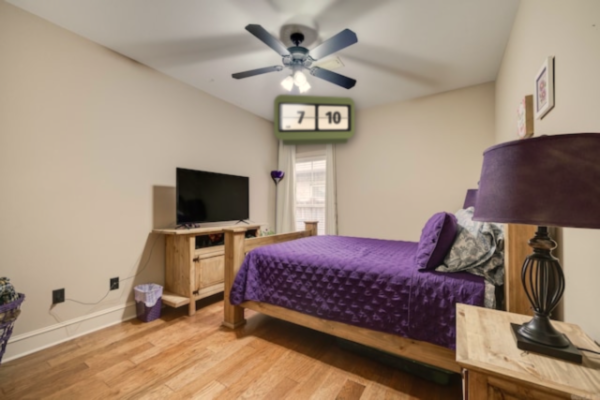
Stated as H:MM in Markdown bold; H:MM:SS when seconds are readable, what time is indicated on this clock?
**7:10**
